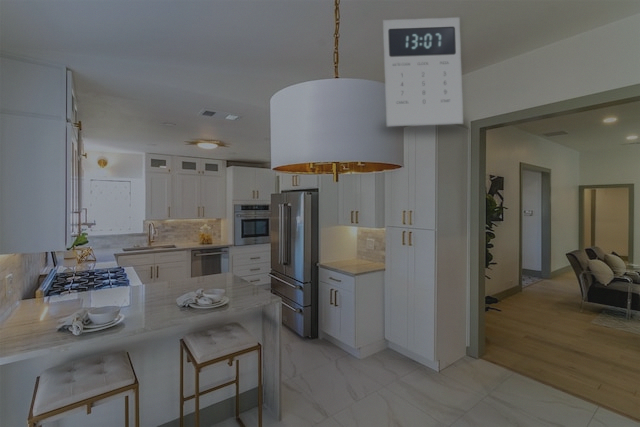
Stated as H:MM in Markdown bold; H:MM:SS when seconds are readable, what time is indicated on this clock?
**13:07**
